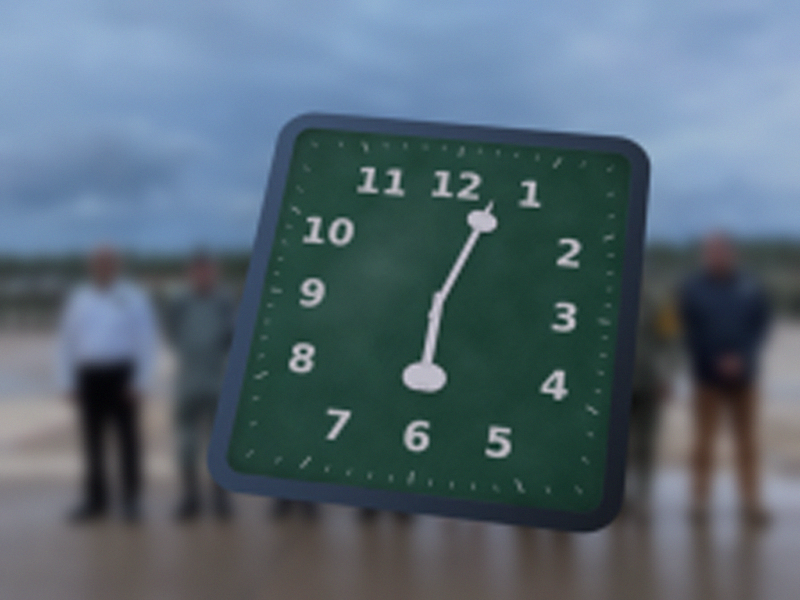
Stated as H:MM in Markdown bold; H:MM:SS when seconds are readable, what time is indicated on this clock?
**6:03**
